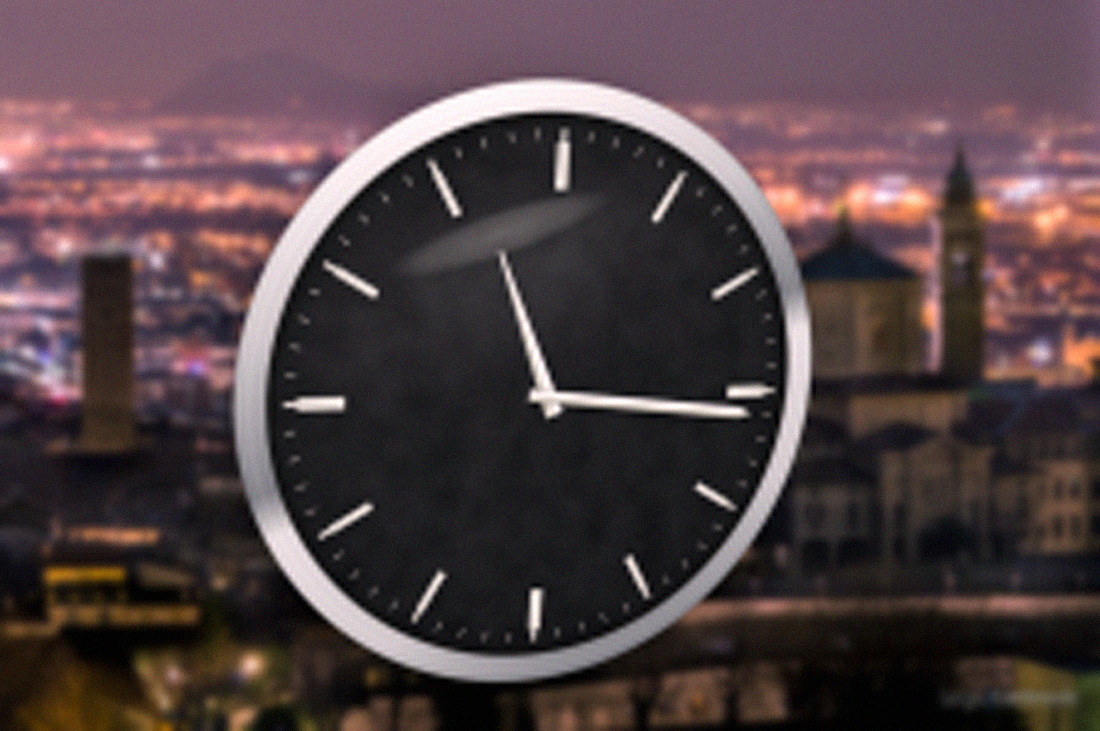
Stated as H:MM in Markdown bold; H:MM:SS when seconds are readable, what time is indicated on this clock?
**11:16**
